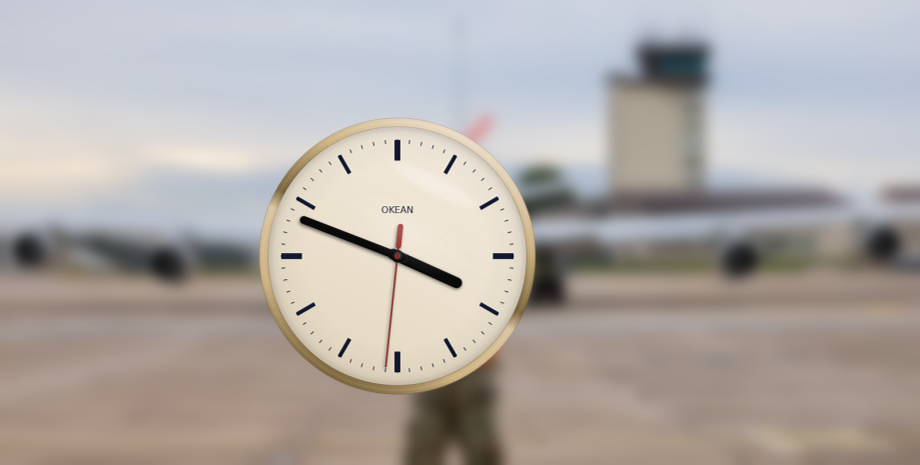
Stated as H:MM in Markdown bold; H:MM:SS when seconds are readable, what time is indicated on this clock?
**3:48:31**
